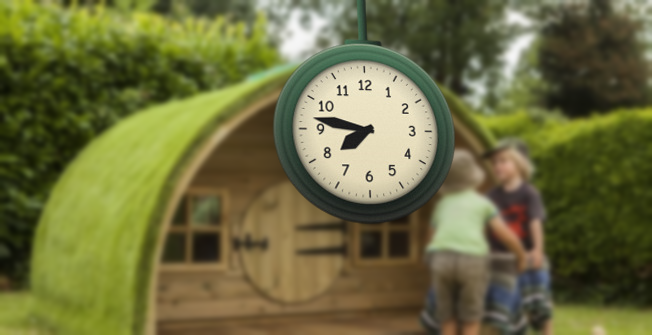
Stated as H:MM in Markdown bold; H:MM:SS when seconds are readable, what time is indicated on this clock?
**7:47**
